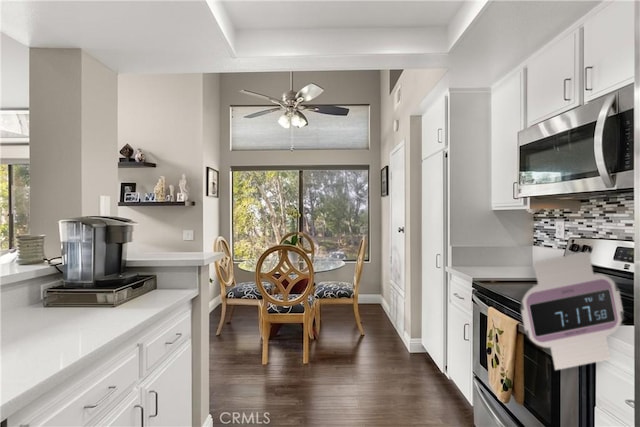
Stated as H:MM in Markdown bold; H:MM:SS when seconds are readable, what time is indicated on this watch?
**7:17**
